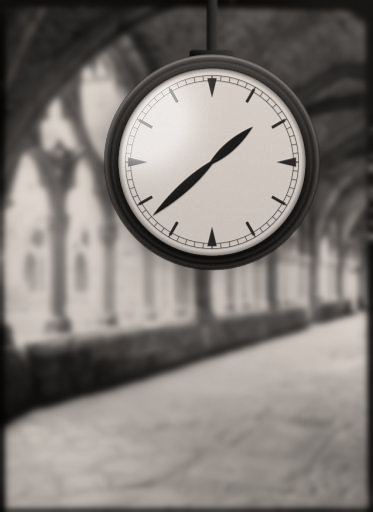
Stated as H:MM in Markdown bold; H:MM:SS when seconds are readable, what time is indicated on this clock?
**1:38**
